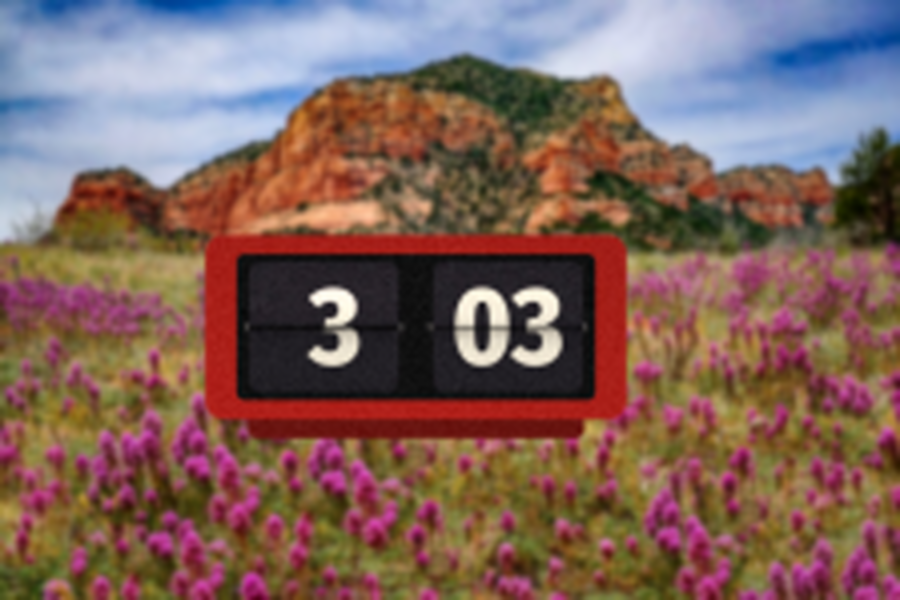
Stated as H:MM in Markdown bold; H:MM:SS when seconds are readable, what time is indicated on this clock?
**3:03**
